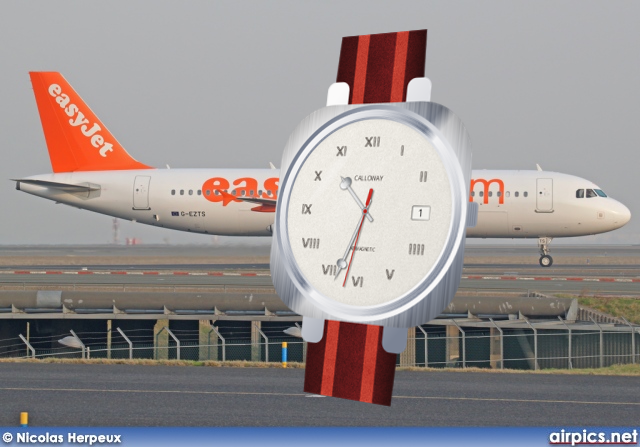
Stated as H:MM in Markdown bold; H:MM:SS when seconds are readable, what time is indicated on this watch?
**10:33:32**
